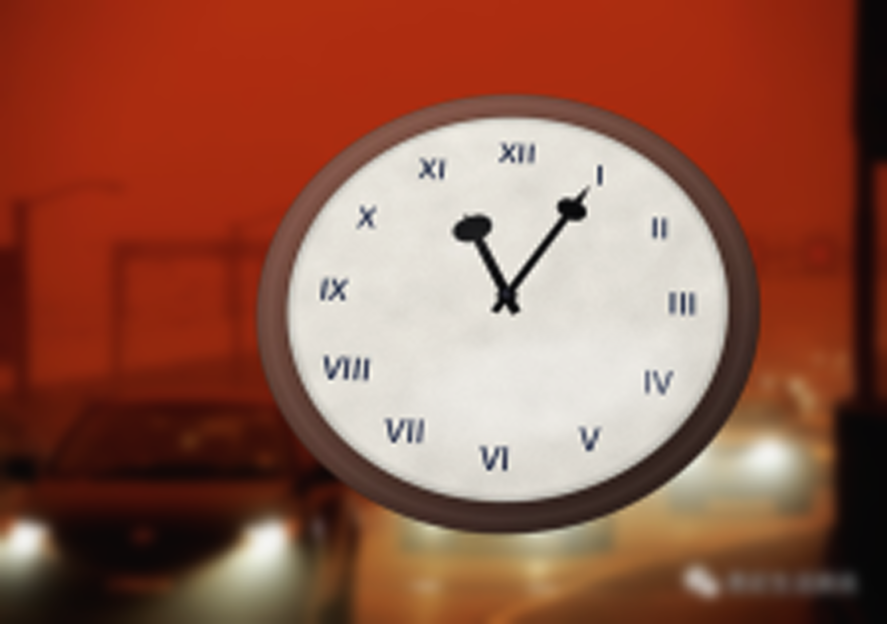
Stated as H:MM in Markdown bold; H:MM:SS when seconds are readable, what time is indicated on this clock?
**11:05**
